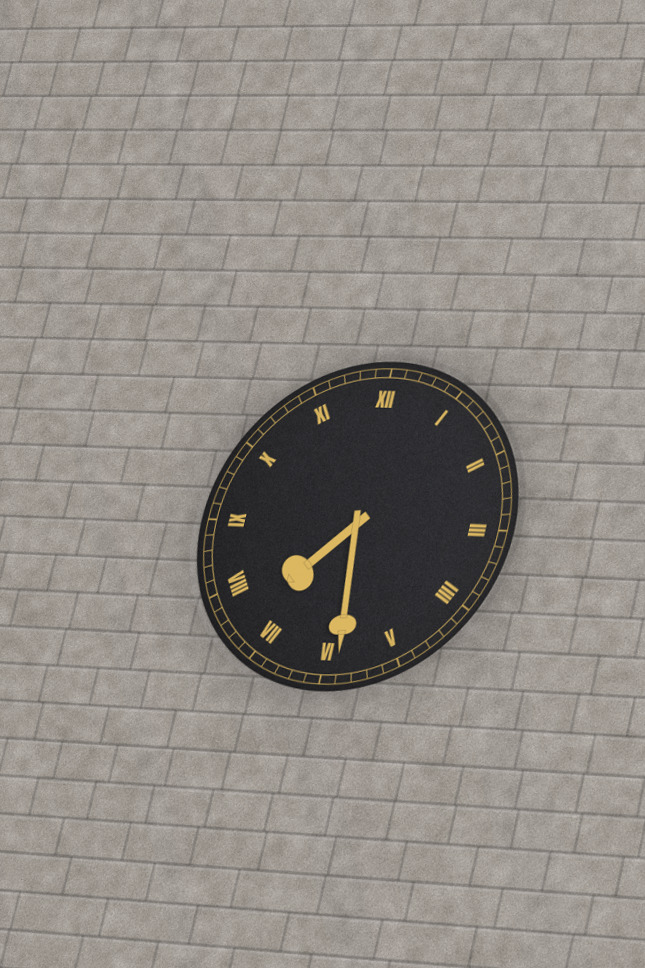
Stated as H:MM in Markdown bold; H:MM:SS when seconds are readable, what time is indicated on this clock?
**7:29**
